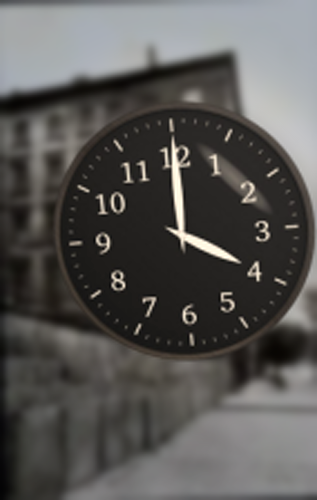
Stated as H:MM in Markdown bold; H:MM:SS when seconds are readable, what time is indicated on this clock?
**4:00**
